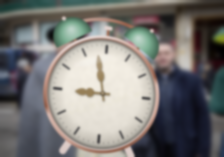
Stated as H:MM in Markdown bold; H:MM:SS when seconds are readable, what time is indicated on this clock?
**8:58**
